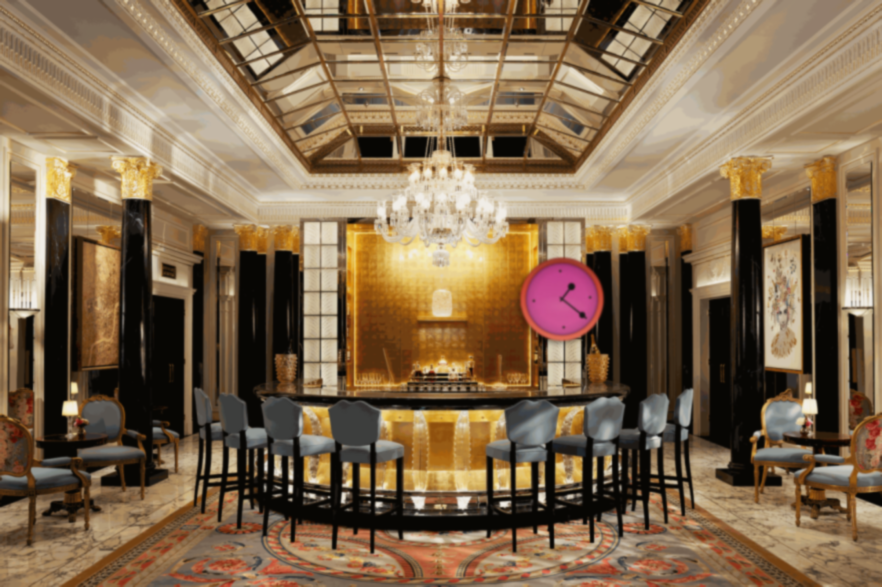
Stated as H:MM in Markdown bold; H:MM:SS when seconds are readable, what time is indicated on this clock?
**1:22**
